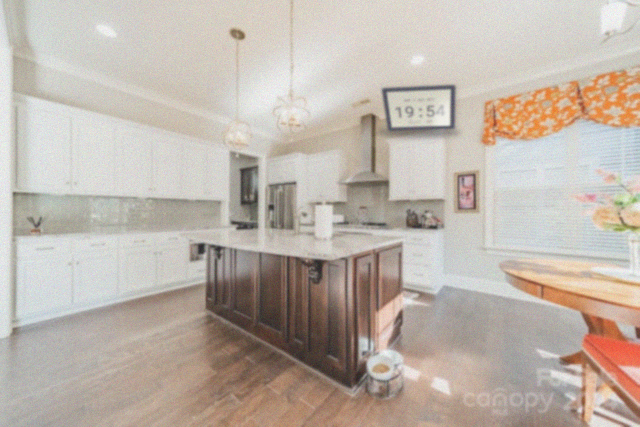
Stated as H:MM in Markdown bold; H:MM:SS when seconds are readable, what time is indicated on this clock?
**19:54**
